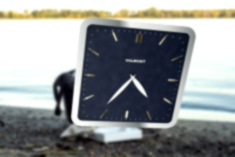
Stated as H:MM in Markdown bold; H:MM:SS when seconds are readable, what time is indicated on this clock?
**4:36**
